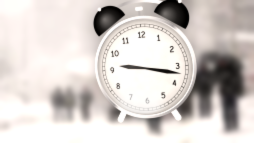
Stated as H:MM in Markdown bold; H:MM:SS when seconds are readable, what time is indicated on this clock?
**9:17**
